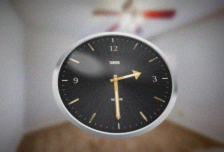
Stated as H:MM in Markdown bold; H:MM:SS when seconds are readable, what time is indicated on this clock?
**2:30**
